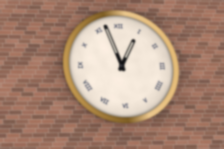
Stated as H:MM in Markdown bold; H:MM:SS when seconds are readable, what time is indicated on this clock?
**12:57**
